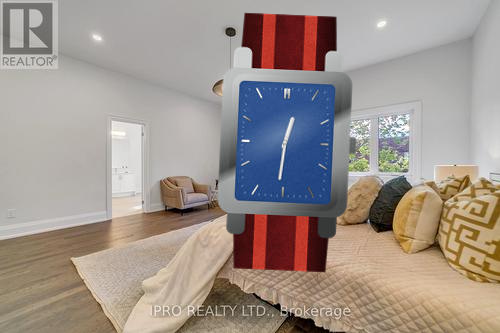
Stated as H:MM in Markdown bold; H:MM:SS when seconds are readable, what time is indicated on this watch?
**12:31**
